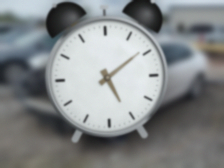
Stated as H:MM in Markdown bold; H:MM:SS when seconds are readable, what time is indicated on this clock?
**5:09**
